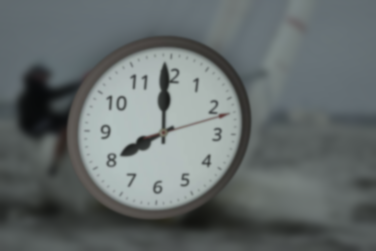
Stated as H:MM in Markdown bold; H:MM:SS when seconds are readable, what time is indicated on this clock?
**7:59:12**
